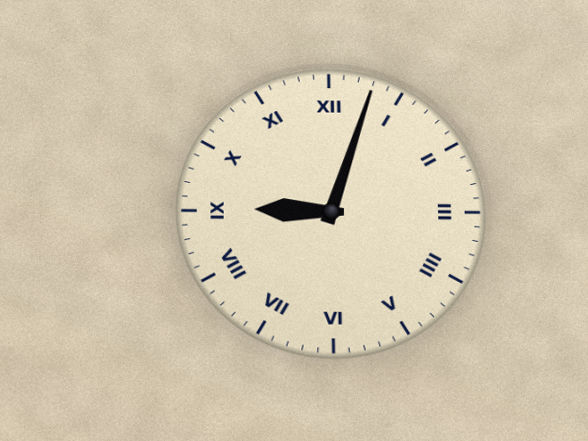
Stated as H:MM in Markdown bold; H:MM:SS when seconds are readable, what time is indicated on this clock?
**9:03**
